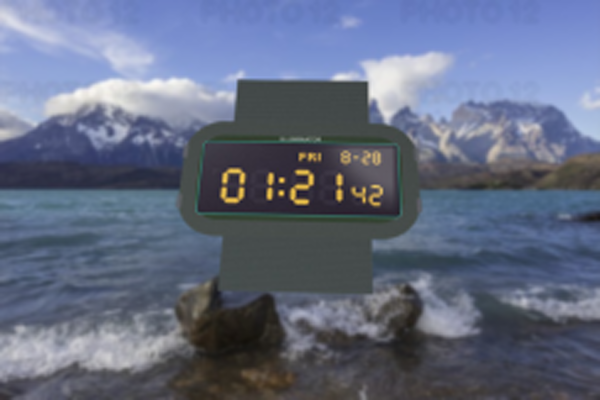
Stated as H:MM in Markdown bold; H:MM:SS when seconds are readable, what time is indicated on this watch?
**1:21:42**
